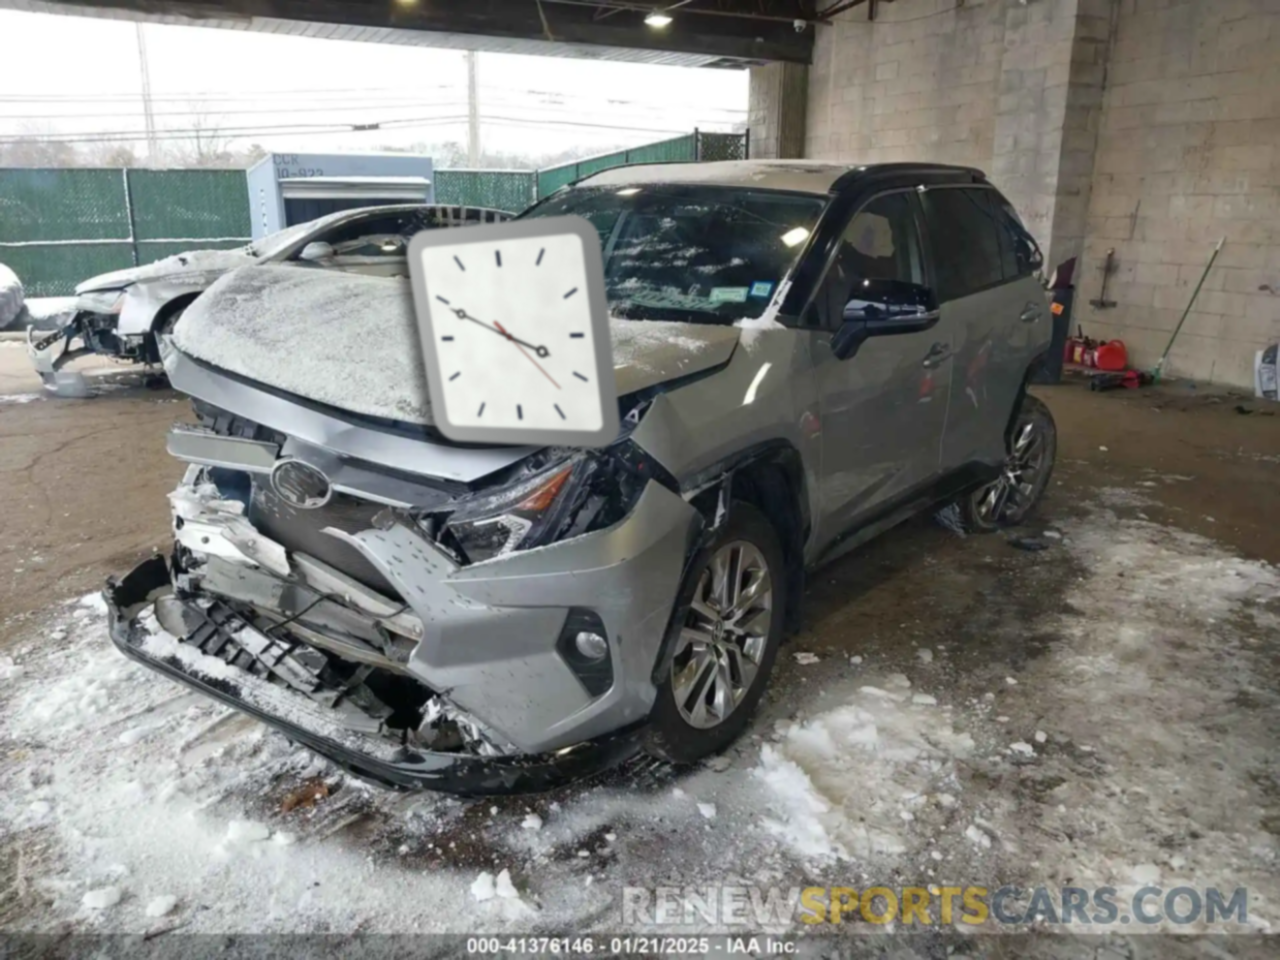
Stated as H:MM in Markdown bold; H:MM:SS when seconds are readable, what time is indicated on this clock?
**3:49:23**
